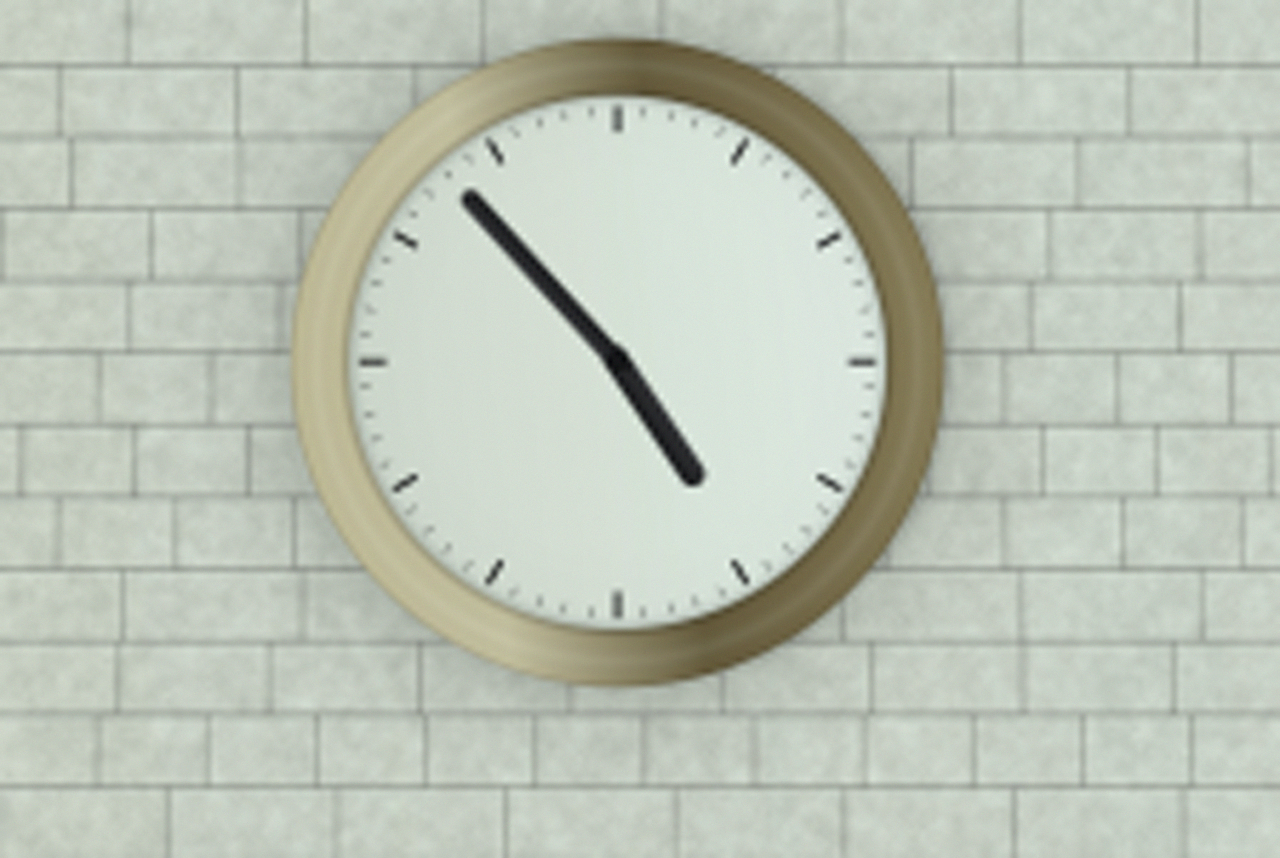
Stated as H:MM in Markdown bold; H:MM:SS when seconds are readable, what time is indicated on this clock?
**4:53**
